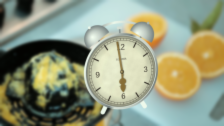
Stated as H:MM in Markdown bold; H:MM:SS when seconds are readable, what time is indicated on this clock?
**5:59**
